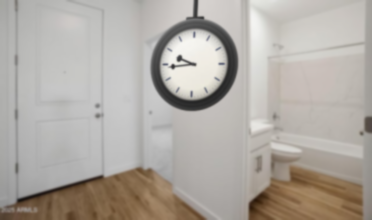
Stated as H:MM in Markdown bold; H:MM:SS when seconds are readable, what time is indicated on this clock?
**9:44**
